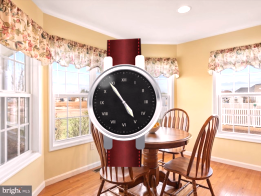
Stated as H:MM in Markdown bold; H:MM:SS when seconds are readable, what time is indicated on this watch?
**4:54**
